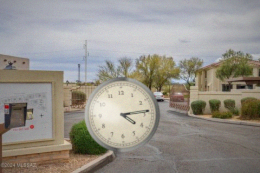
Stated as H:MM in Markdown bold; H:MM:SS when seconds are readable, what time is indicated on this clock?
**4:14**
